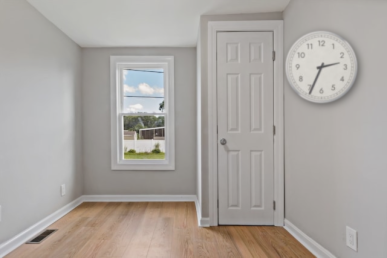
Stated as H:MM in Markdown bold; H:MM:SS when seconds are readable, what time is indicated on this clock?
**2:34**
